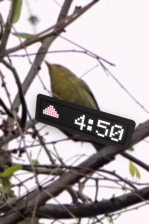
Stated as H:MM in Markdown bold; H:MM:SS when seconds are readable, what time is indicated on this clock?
**4:50**
